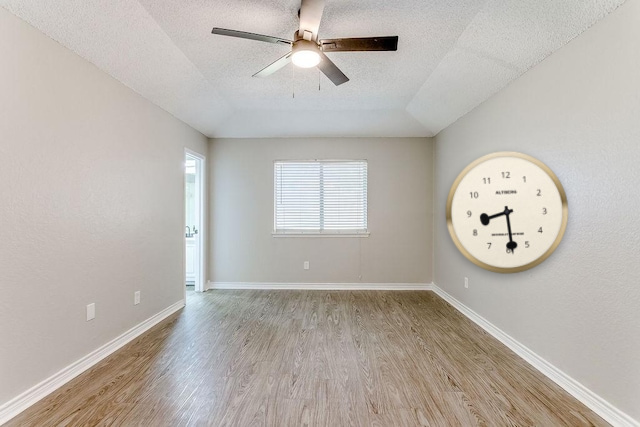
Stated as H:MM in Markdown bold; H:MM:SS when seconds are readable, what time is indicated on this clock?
**8:29**
